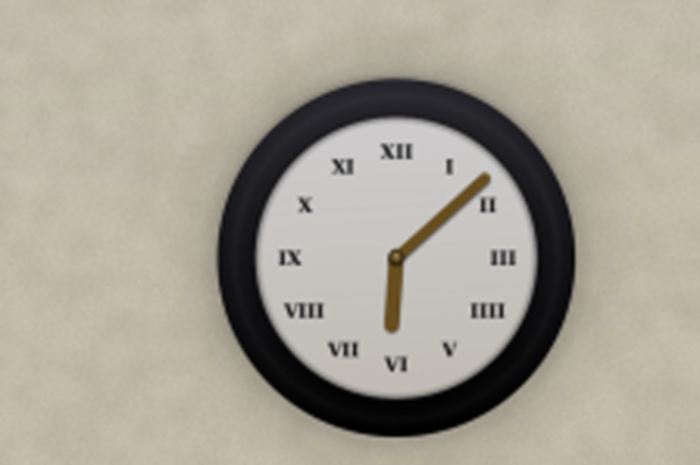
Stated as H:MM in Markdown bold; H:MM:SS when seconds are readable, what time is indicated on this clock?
**6:08**
